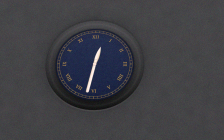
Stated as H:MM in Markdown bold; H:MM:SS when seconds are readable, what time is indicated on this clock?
**12:32**
